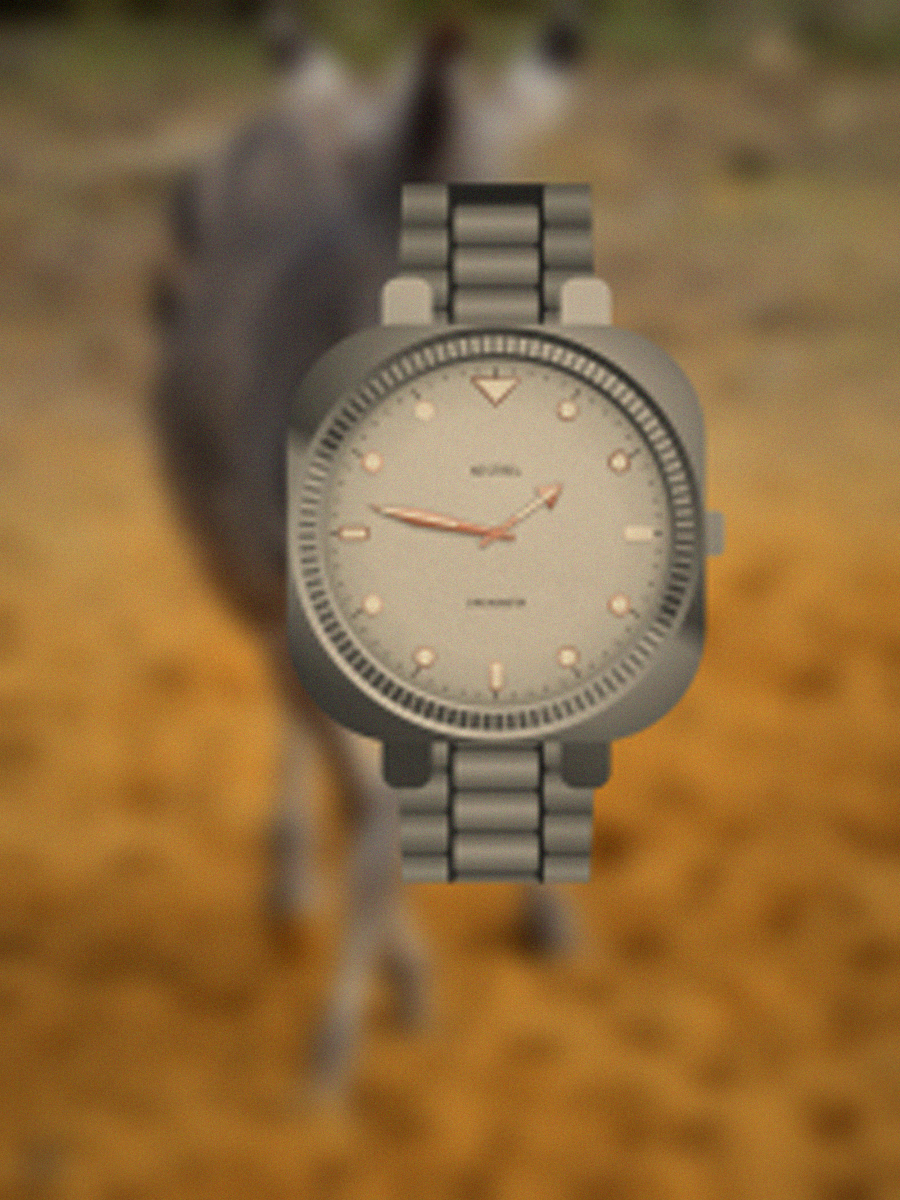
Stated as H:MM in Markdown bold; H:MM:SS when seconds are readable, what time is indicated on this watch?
**1:47**
